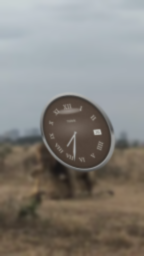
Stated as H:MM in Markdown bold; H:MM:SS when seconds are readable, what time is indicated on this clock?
**7:33**
